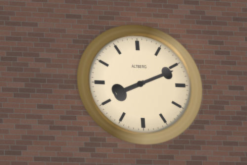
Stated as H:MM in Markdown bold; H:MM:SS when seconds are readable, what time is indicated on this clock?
**8:11**
